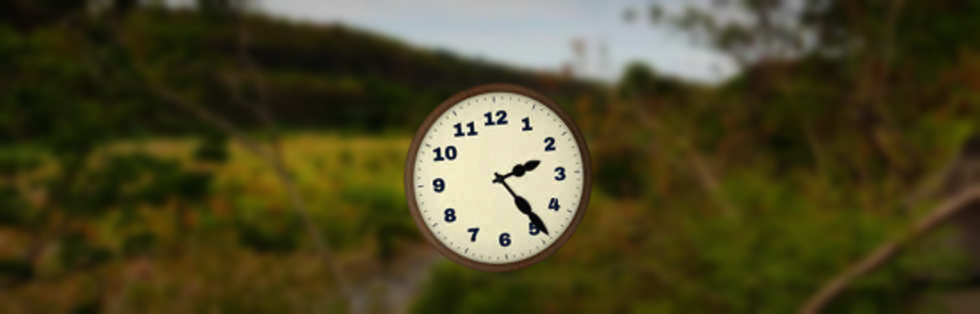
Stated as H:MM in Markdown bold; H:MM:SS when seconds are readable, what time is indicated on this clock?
**2:24**
